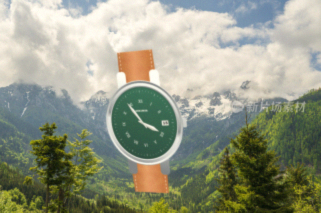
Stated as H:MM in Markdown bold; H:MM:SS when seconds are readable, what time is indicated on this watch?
**3:54**
